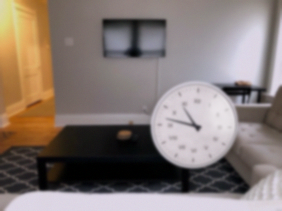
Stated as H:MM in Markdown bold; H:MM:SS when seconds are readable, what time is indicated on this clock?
**10:47**
